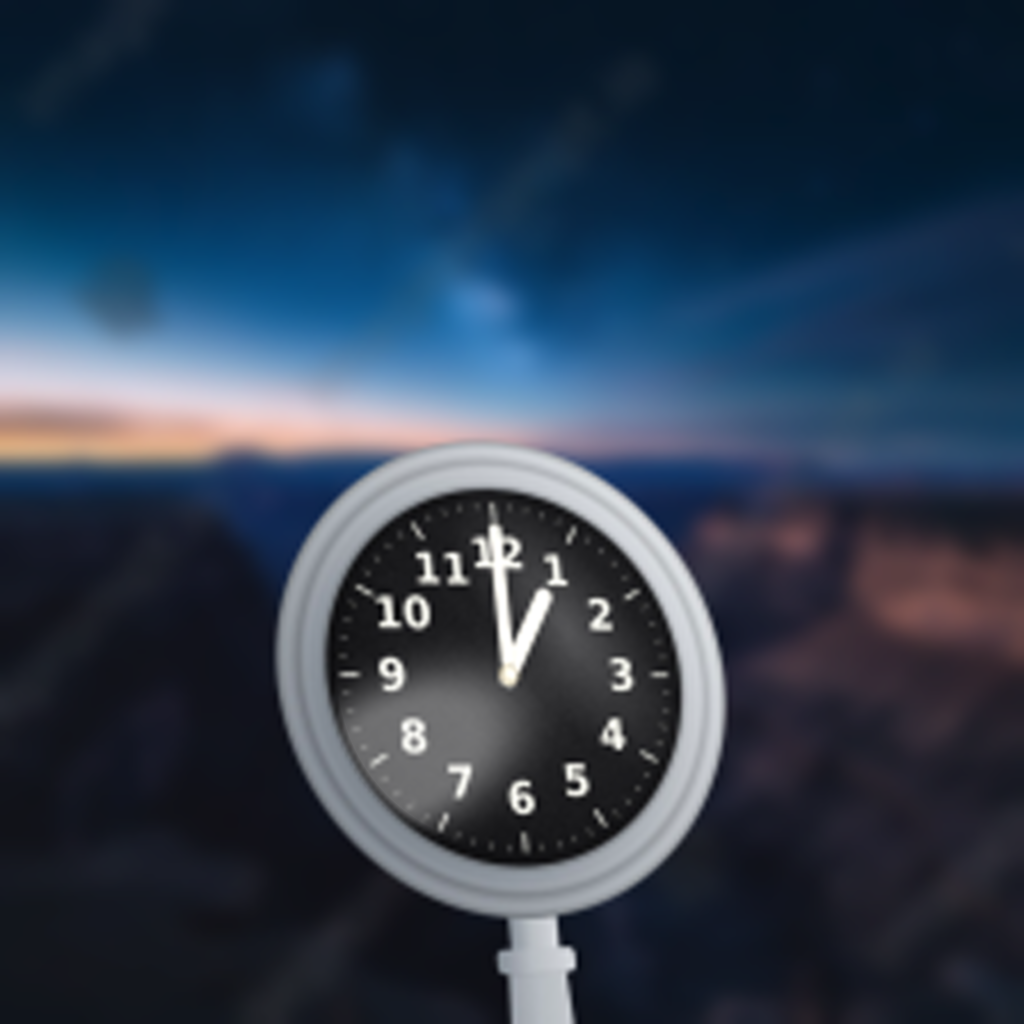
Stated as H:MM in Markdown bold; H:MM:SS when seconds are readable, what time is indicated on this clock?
**1:00**
